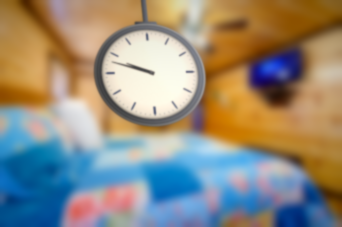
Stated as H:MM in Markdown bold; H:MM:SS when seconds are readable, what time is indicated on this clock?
**9:48**
